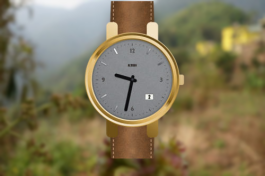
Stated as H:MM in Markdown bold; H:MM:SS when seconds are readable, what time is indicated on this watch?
**9:32**
